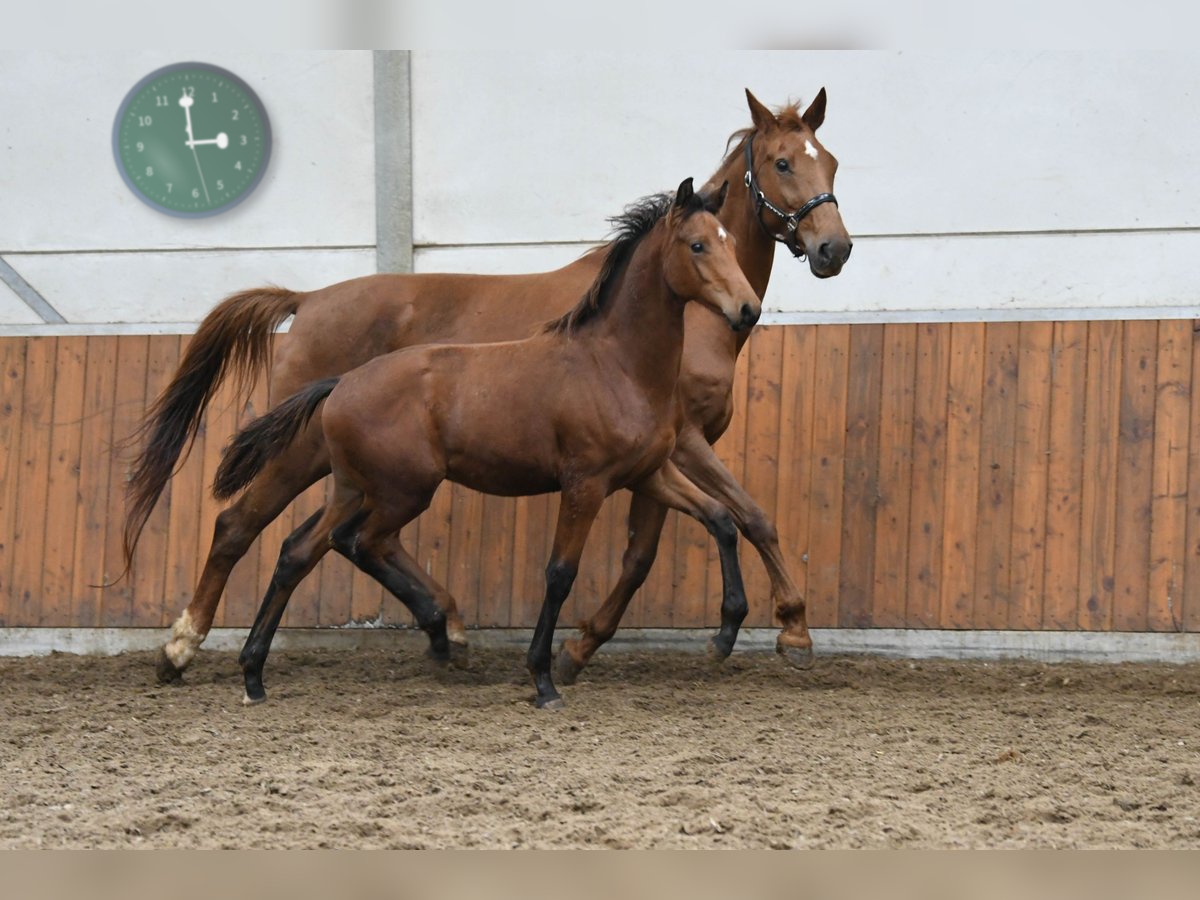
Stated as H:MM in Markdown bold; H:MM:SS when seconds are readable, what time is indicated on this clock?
**2:59:28**
